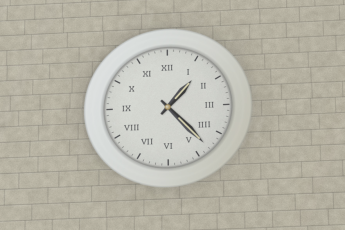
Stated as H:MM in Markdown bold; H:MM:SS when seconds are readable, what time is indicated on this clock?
**1:23**
